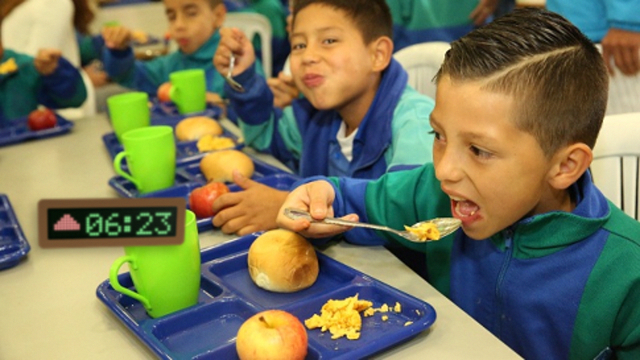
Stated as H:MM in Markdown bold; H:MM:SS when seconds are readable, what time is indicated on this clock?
**6:23**
